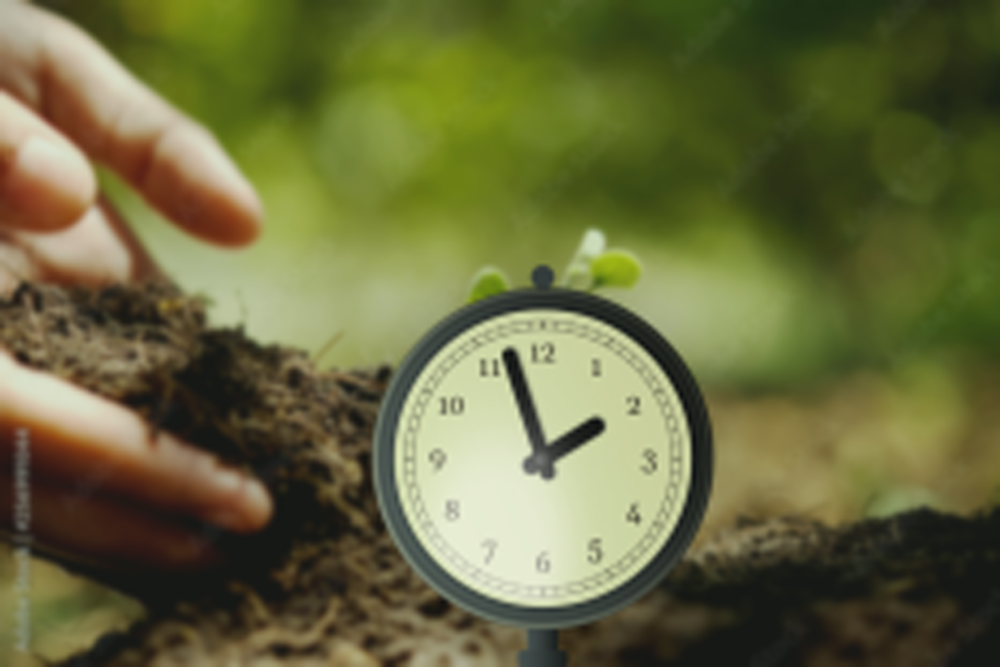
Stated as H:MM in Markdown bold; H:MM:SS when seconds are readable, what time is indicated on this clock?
**1:57**
